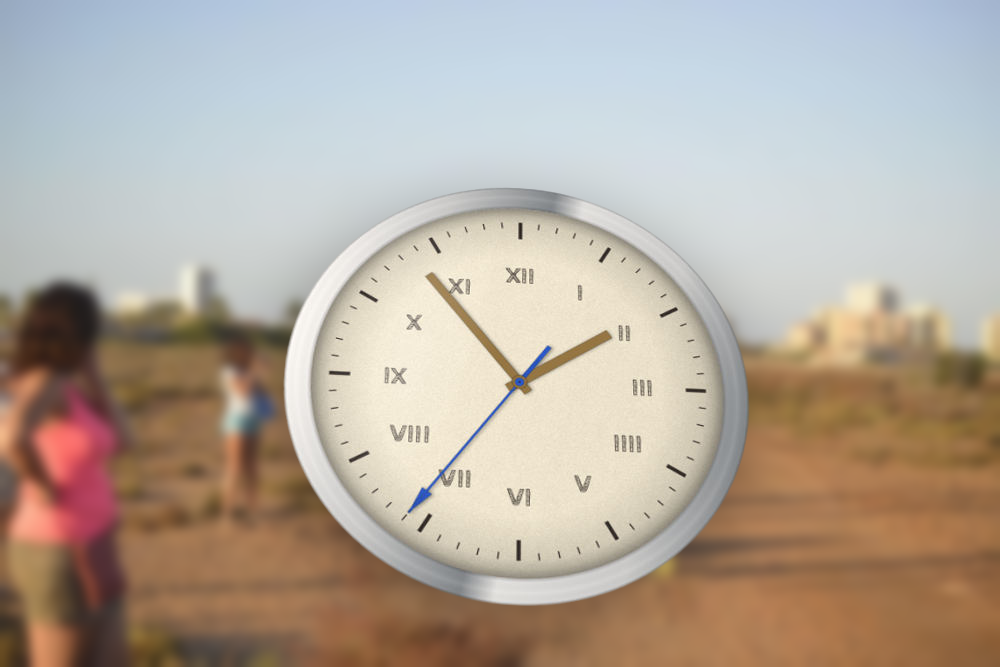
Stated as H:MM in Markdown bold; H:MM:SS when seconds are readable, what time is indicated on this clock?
**1:53:36**
